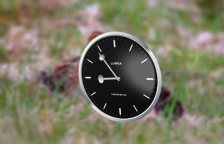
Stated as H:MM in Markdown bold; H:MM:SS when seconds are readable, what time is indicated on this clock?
**8:54**
